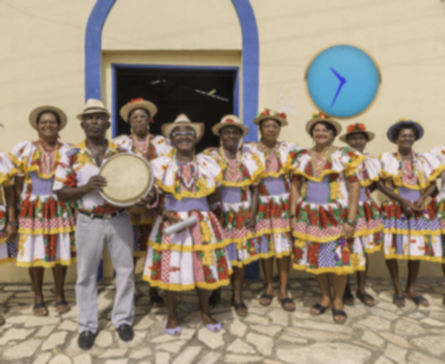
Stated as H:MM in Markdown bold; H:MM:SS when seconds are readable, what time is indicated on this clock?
**10:34**
